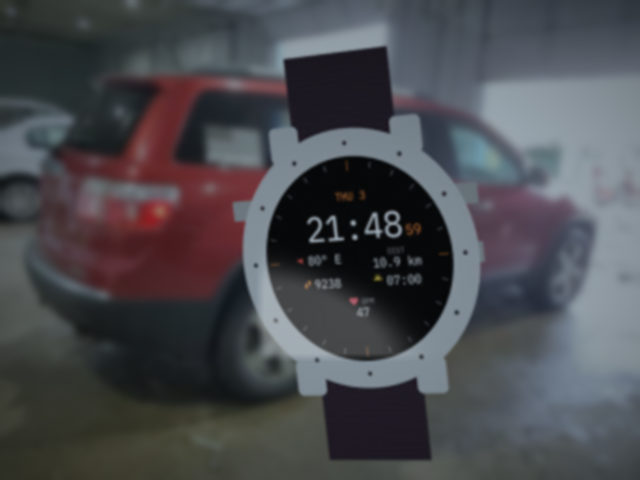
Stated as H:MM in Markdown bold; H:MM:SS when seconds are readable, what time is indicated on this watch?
**21:48**
